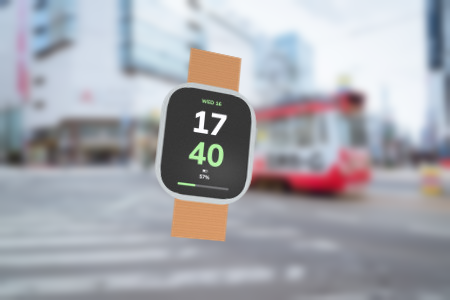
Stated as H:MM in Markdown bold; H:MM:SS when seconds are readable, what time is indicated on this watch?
**17:40**
